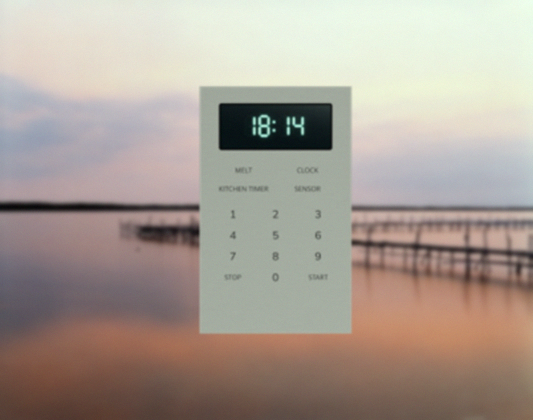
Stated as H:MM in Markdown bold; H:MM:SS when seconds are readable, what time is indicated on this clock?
**18:14**
